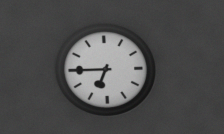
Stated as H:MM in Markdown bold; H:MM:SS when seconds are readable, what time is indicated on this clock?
**6:45**
